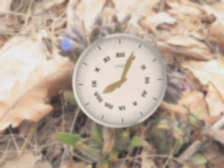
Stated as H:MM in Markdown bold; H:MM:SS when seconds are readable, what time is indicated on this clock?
**8:04**
